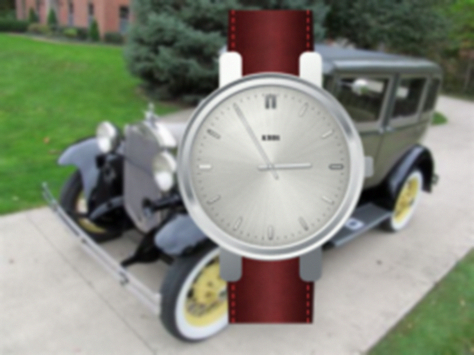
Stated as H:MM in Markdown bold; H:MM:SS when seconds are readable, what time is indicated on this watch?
**2:55**
